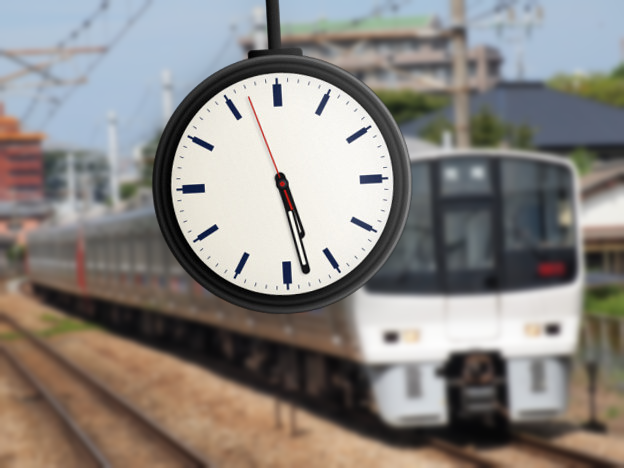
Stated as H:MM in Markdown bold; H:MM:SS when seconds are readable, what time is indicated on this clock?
**5:27:57**
